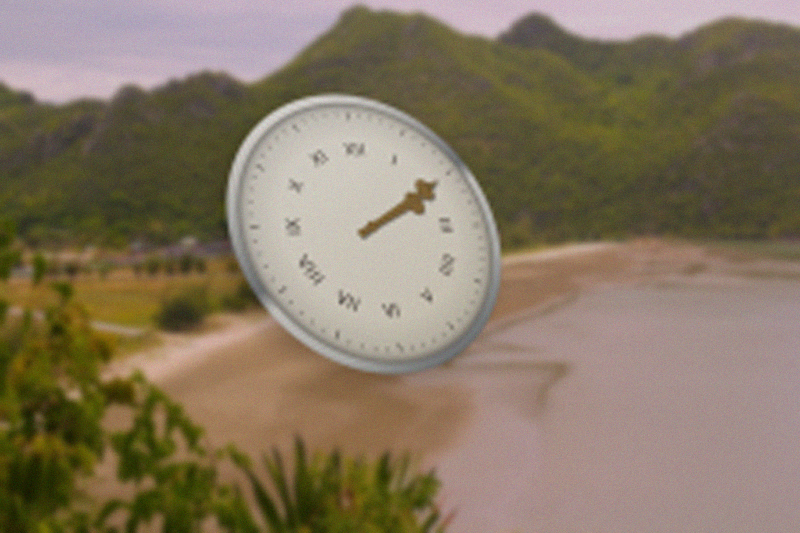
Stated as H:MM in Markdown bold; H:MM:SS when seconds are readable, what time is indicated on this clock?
**2:10**
